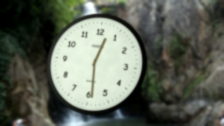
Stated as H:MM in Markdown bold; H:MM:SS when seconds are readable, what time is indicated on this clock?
**12:29**
